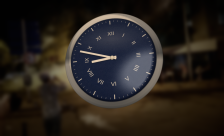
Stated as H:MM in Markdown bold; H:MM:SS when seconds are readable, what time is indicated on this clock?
**8:48**
